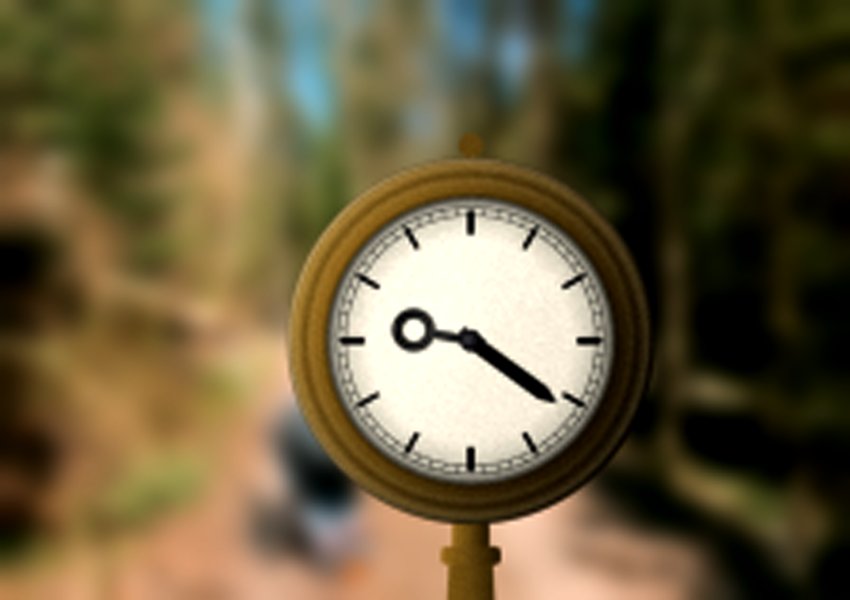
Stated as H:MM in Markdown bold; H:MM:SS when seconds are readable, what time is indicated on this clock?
**9:21**
